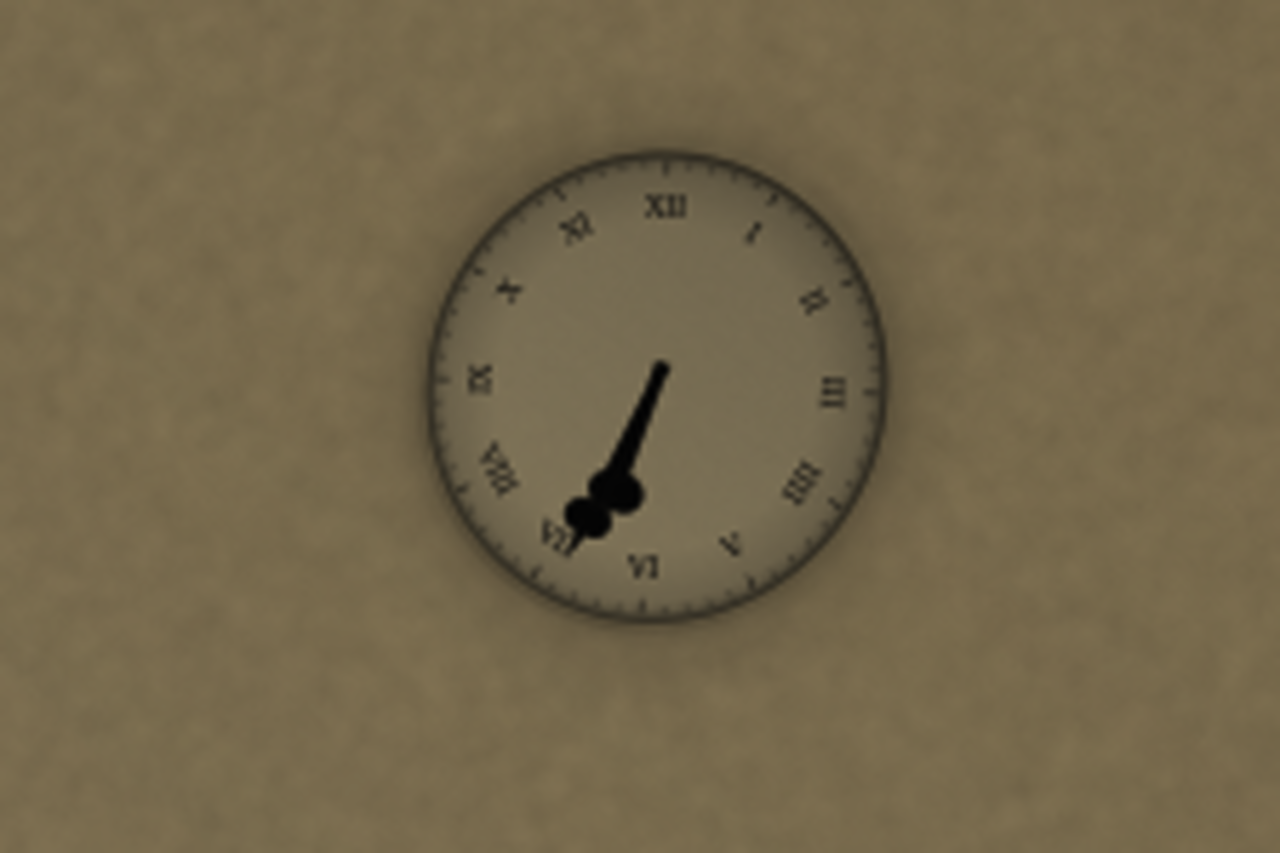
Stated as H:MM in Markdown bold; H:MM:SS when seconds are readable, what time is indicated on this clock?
**6:34**
